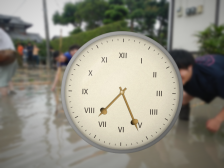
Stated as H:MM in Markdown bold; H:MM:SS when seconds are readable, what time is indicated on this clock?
**7:26**
